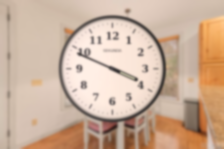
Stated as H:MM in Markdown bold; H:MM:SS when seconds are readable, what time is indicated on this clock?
**3:49**
